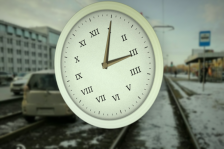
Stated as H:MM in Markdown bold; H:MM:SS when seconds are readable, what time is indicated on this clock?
**3:05**
